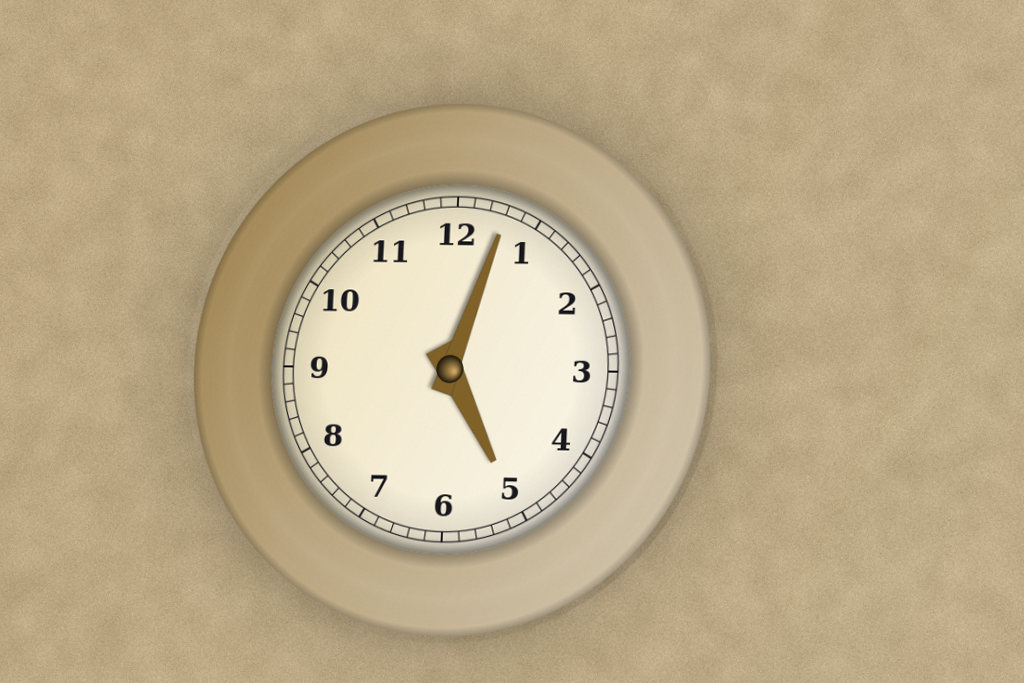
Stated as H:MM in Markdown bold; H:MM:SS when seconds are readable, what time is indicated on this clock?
**5:03**
